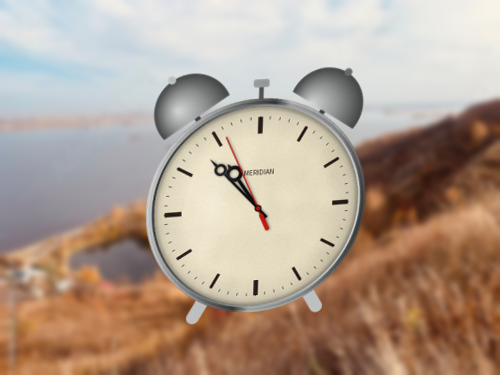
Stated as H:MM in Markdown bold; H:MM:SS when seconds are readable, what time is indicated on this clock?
**10:52:56**
